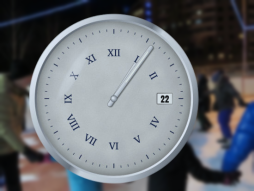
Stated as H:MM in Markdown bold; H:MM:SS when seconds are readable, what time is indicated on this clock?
**1:06**
